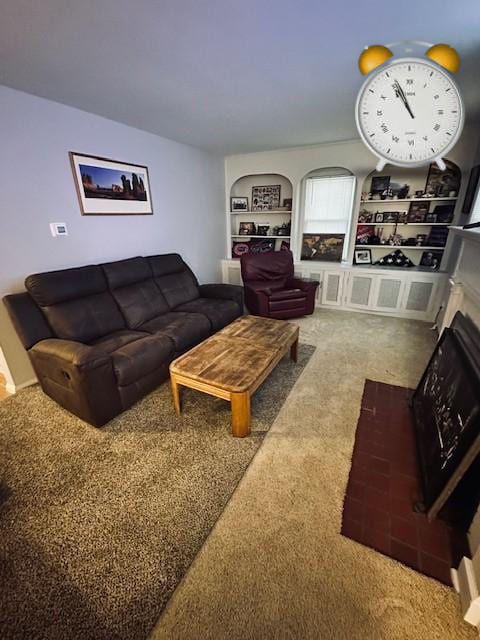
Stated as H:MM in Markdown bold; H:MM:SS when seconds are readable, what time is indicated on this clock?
**10:56**
